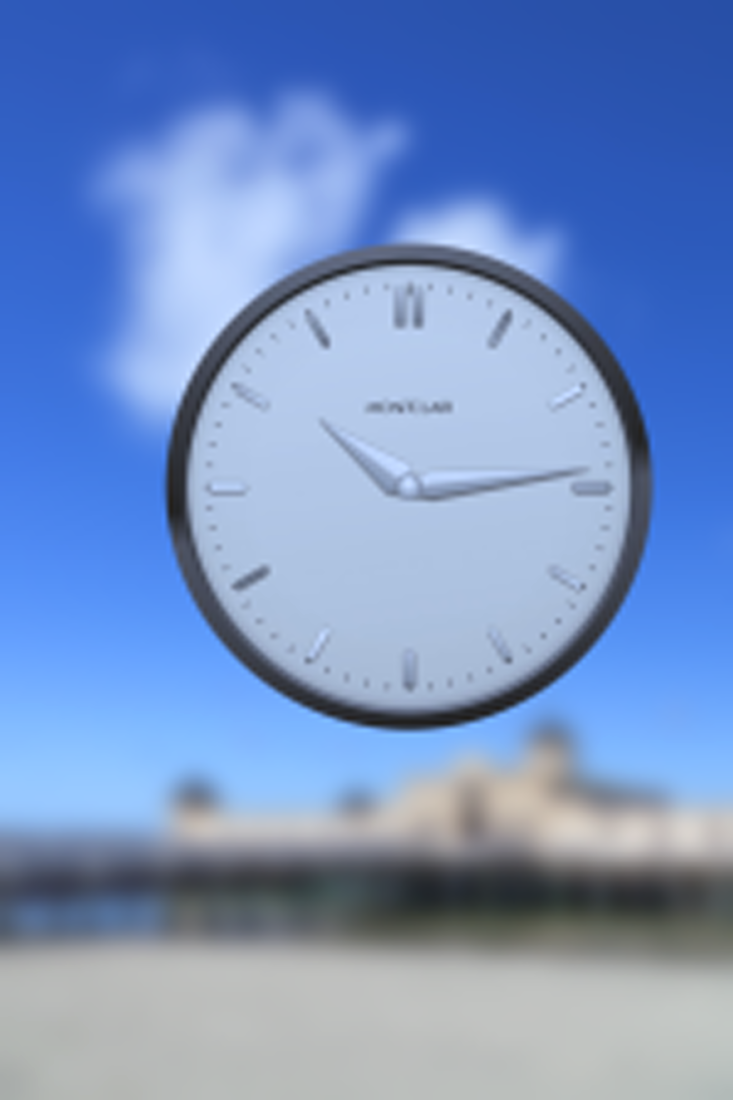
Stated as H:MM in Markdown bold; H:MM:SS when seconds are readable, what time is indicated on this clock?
**10:14**
